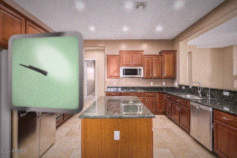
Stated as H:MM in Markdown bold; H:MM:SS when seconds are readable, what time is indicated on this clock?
**9:48**
